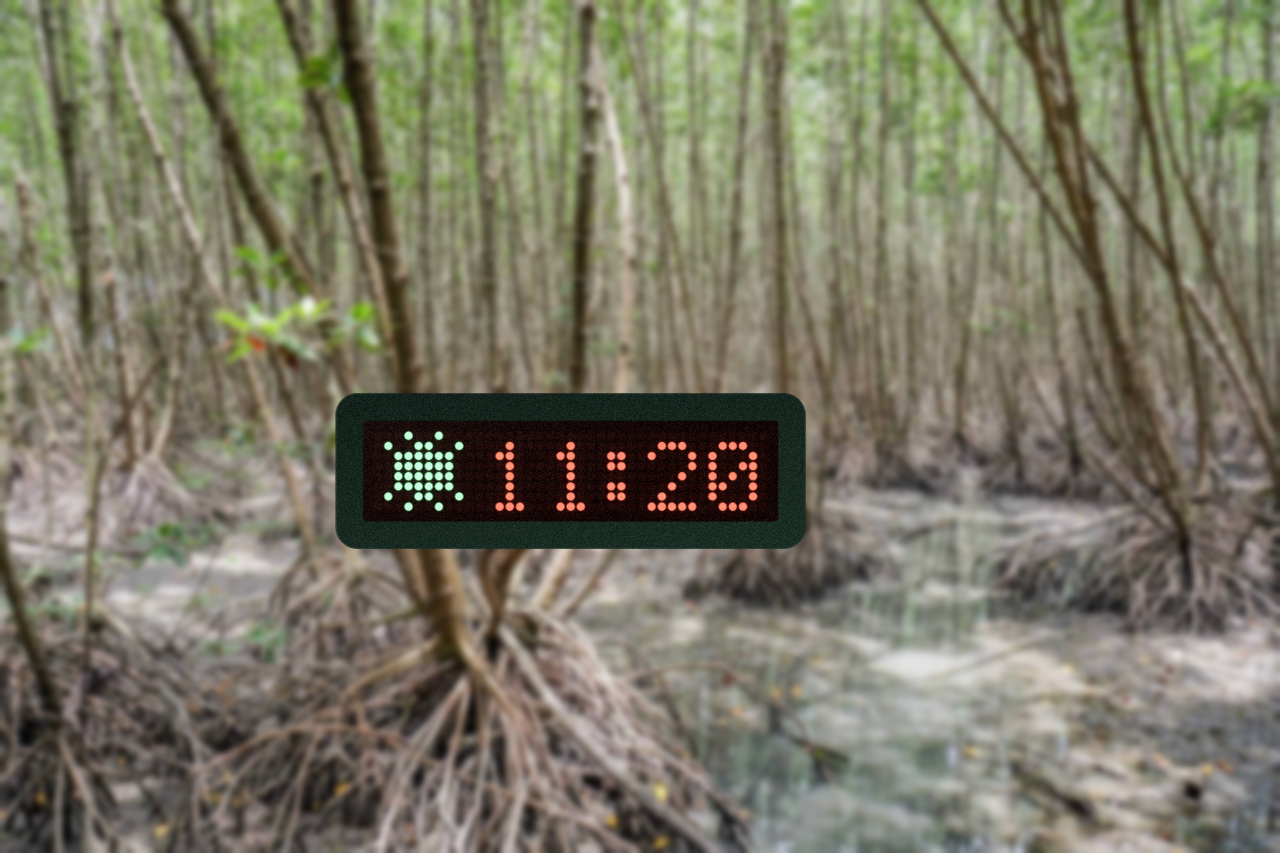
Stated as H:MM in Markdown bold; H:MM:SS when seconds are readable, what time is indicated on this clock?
**11:20**
